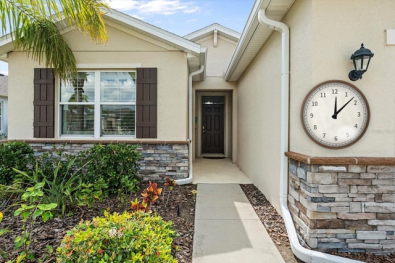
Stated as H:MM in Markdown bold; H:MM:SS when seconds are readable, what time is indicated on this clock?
**12:08**
